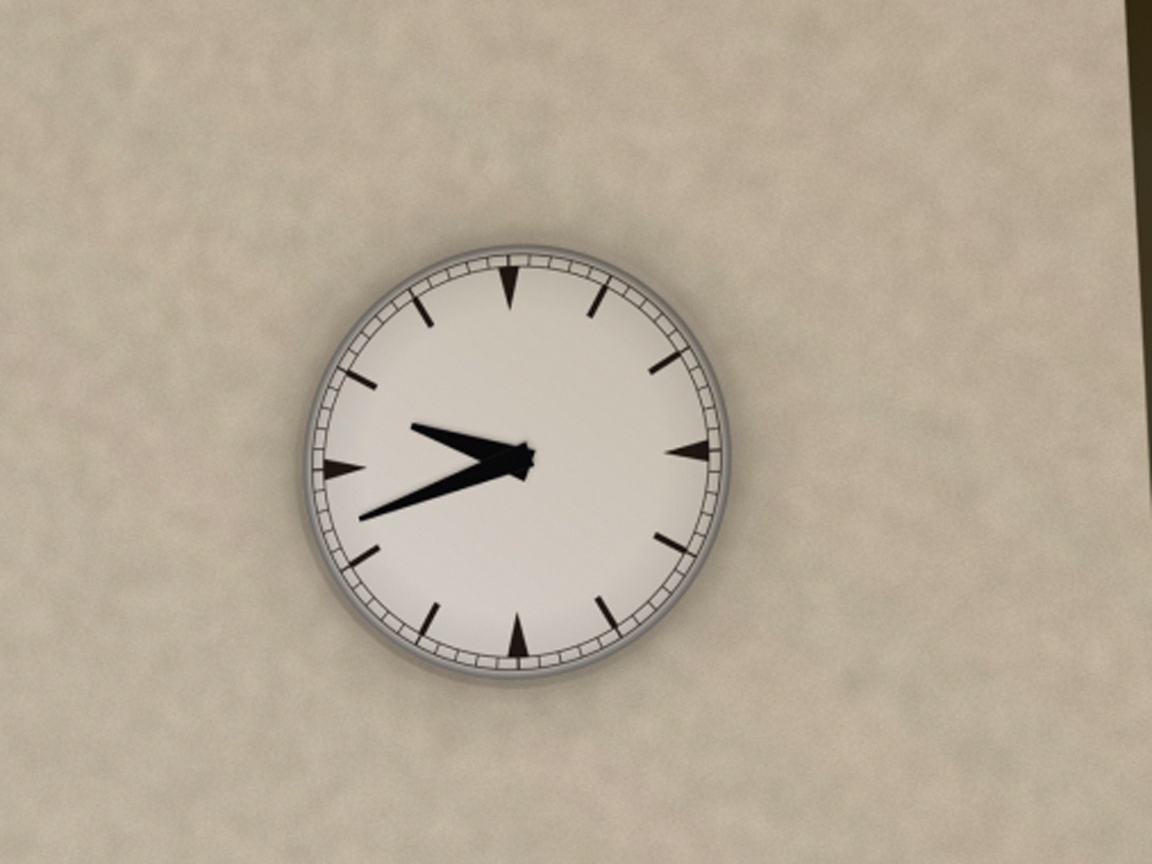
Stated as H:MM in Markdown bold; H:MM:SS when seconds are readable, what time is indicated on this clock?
**9:42**
